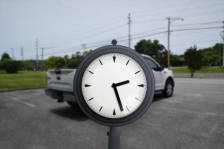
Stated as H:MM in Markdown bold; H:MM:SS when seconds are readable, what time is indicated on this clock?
**2:27**
